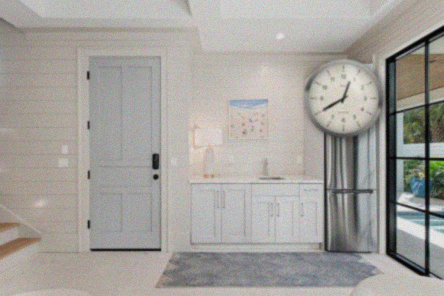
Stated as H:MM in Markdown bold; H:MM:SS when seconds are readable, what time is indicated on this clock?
**12:40**
